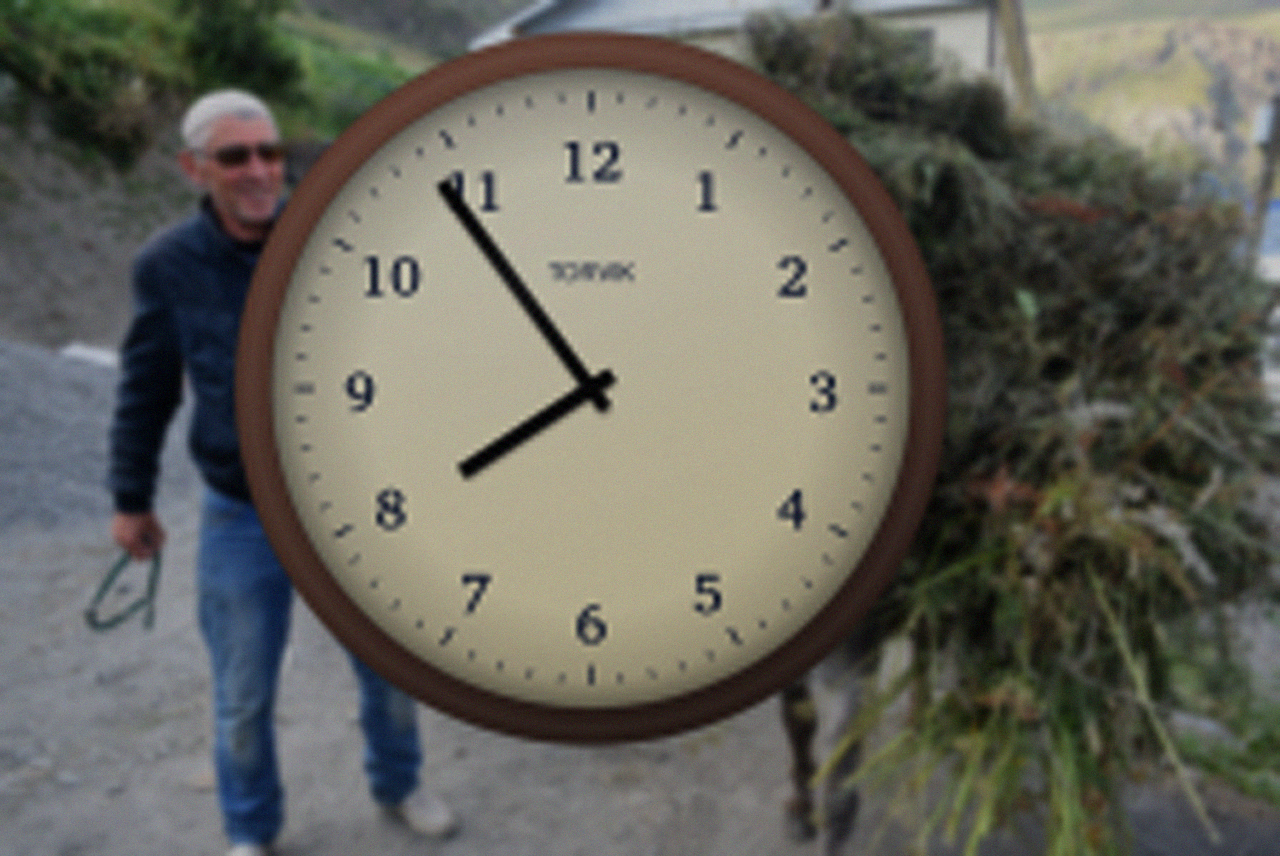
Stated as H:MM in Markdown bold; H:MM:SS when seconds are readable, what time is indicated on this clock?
**7:54**
